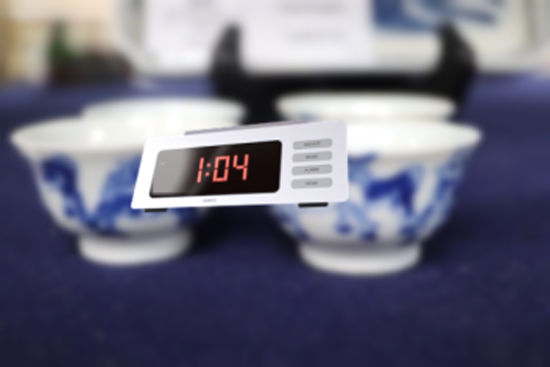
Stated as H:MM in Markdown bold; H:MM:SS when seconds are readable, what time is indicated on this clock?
**1:04**
